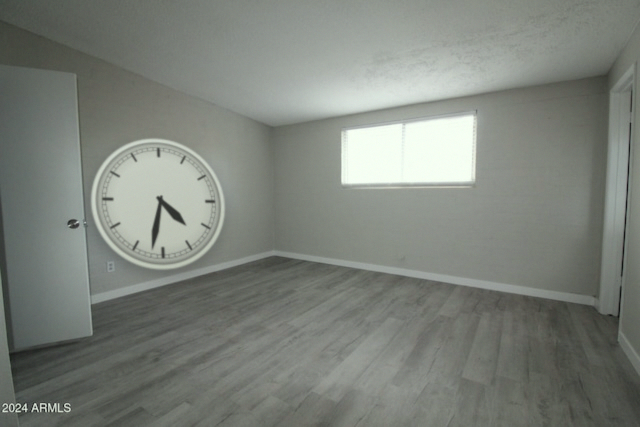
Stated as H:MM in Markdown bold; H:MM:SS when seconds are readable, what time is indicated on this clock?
**4:32**
